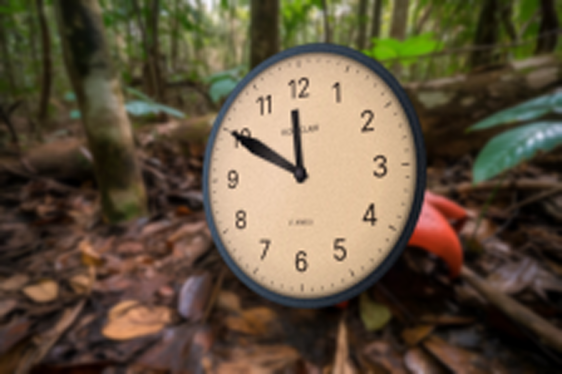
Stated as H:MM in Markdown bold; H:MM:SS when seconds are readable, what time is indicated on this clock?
**11:50**
